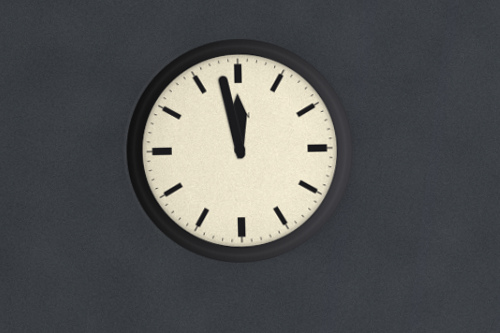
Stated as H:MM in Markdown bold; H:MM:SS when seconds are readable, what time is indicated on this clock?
**11:58**
